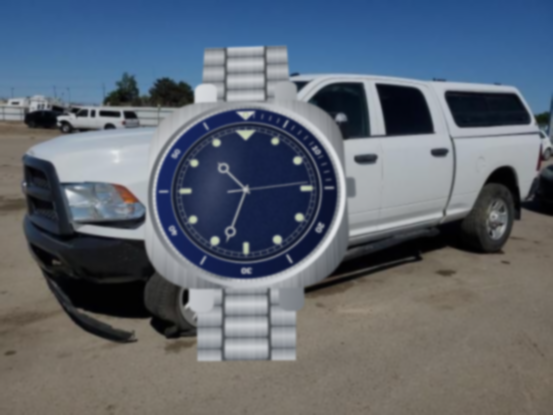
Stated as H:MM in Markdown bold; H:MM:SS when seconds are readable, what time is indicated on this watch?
**10:33:14**
